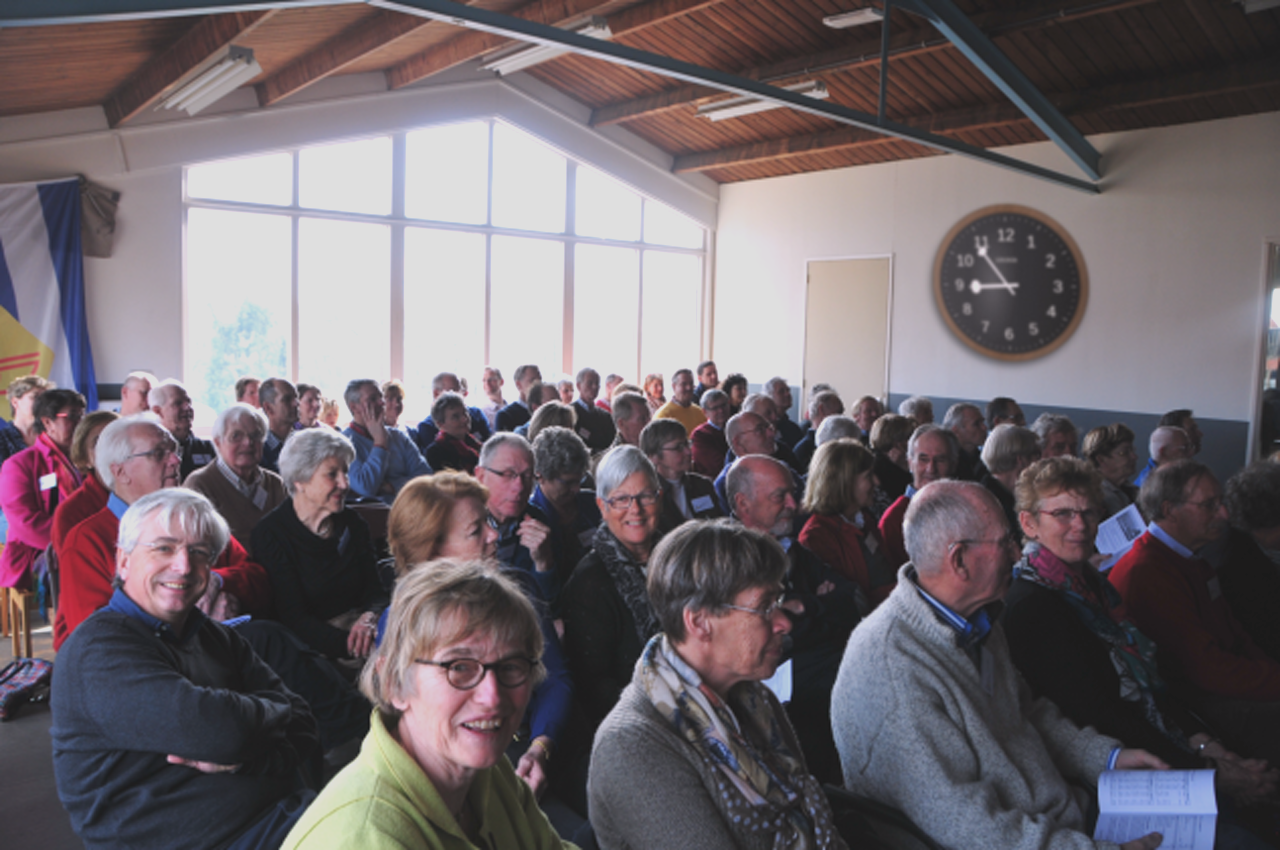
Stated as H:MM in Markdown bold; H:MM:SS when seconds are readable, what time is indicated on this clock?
**8:54**
